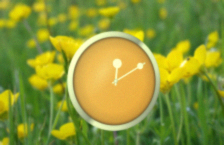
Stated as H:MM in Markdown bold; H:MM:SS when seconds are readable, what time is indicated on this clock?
**12:10**
